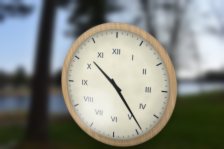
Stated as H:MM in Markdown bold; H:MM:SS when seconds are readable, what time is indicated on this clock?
**10:24**
